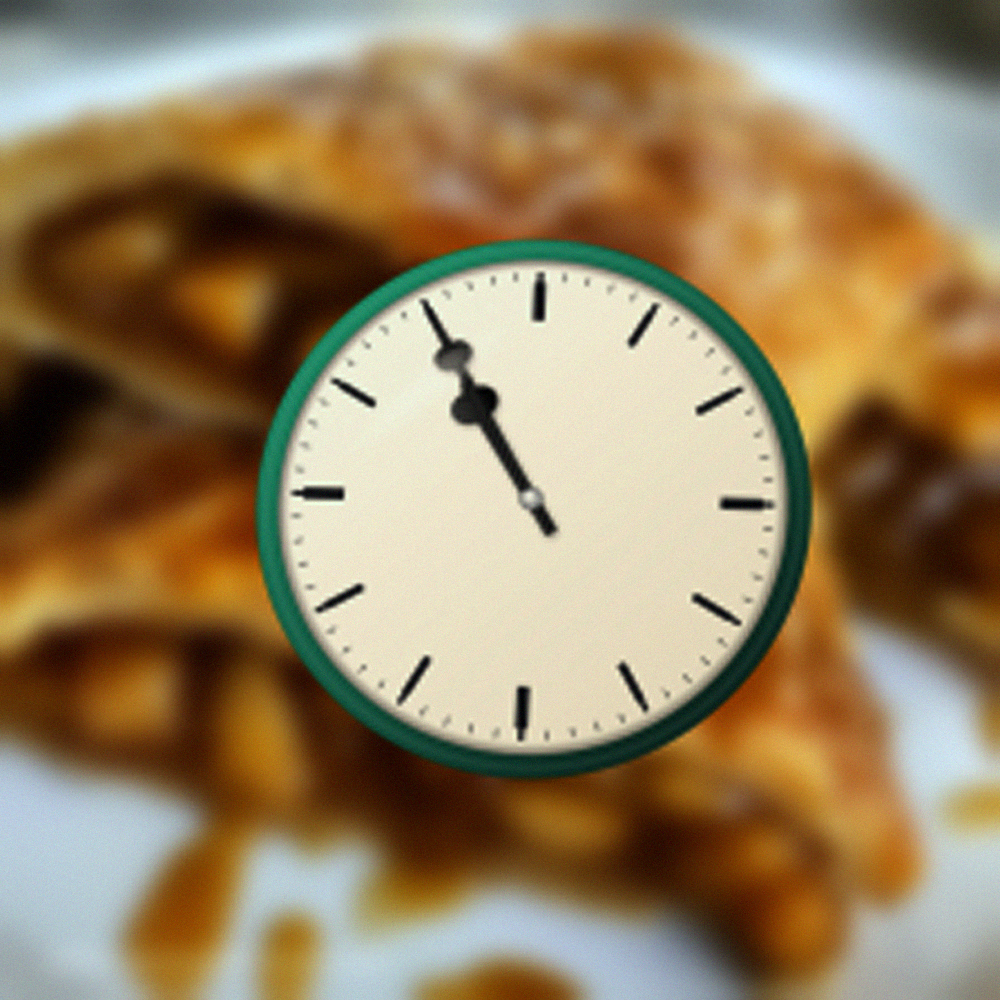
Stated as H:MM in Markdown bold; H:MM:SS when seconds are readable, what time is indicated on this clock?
**10:55**
